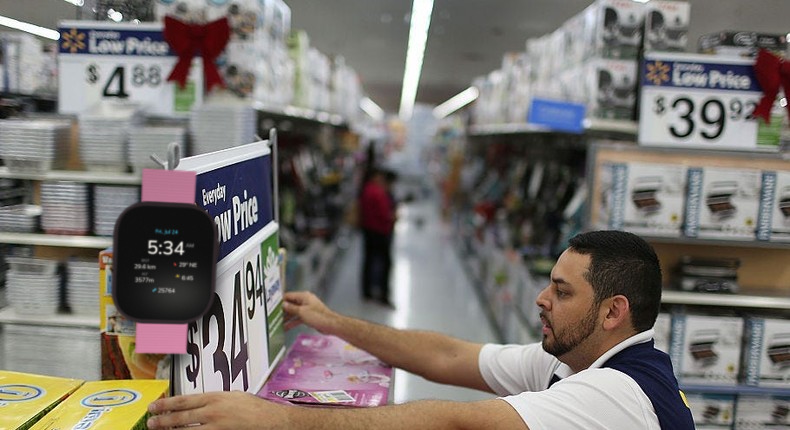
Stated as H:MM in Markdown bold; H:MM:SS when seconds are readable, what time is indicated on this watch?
**5:34**
